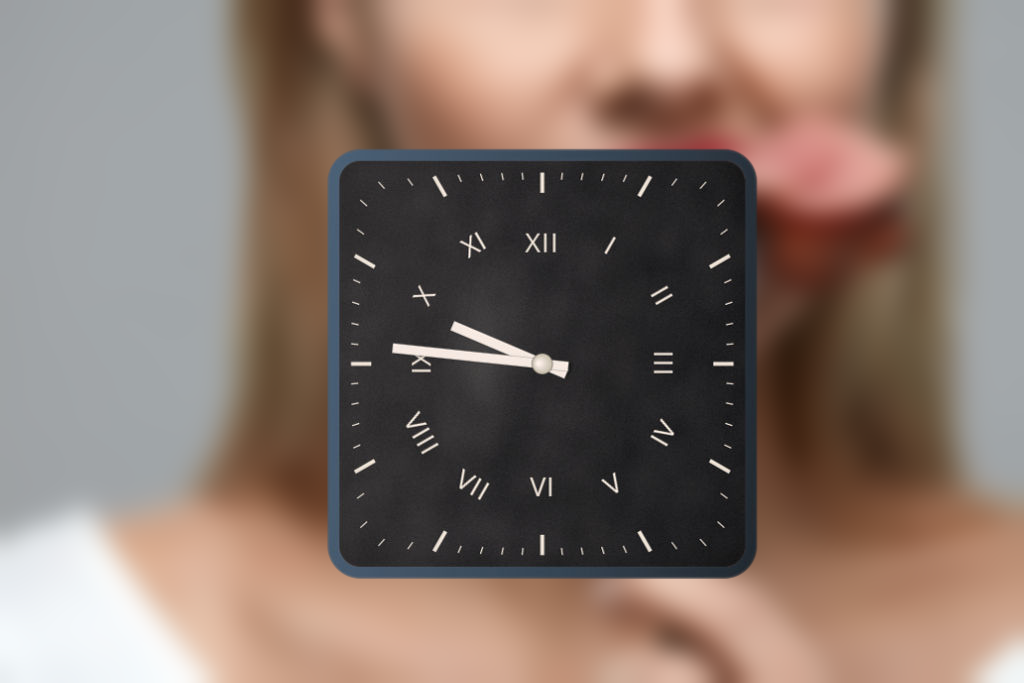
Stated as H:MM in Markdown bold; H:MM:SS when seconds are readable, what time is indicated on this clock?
**9:46**
